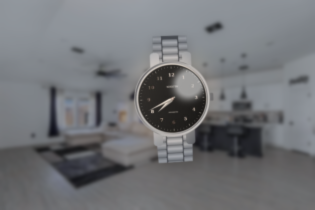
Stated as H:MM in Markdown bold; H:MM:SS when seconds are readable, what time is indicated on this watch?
**7:41**
